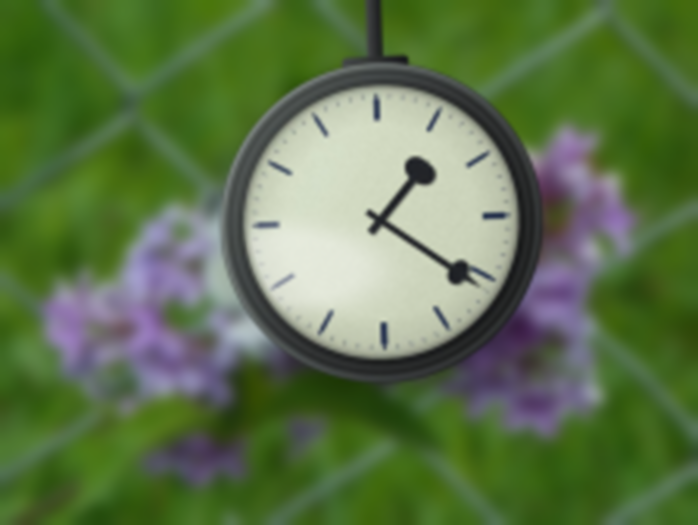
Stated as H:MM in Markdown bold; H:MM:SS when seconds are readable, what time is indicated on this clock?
**1:21**
